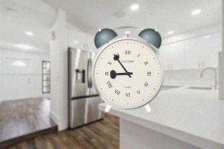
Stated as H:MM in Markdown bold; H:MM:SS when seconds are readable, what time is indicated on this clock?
**8:54**
